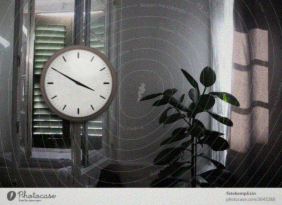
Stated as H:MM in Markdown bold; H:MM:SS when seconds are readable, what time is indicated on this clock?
**3:50**
